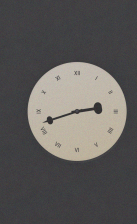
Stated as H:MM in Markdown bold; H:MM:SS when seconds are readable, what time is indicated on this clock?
**2:42**
